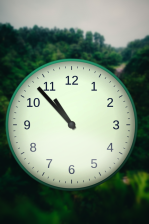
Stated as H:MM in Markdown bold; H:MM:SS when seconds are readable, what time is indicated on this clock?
**10:53**
